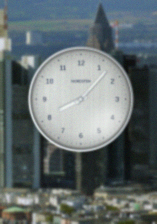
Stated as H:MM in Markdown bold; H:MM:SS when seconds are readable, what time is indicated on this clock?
**8:07**
